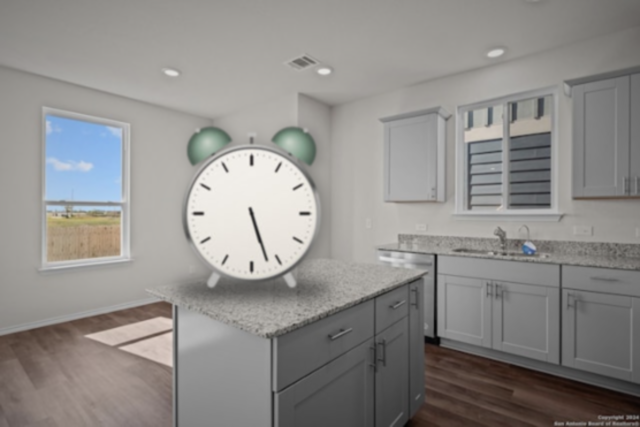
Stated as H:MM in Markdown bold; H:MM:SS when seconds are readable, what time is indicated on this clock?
**5:27**
